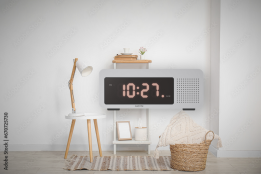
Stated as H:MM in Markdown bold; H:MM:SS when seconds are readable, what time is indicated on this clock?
**10:27**
